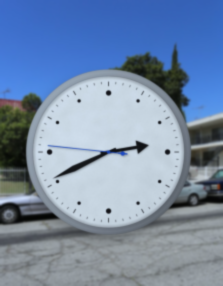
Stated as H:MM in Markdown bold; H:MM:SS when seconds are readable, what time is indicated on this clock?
**2:40:46**
